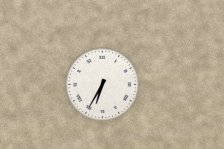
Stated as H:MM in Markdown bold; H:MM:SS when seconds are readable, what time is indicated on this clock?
**6:35**
